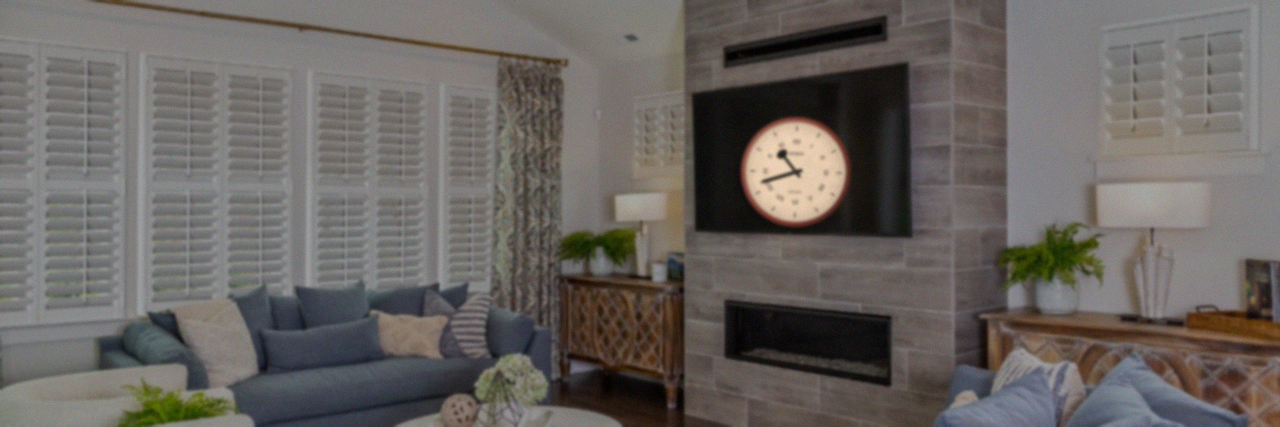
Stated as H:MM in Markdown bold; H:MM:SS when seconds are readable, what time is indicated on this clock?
**10:42**
